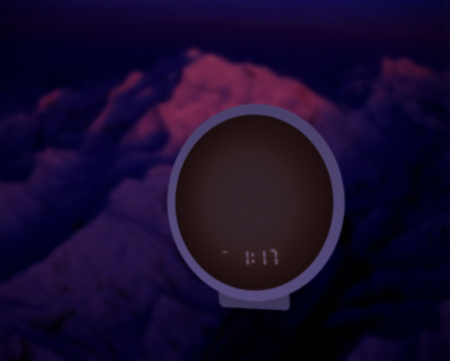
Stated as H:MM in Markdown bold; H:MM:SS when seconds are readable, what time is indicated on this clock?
**1:17**
